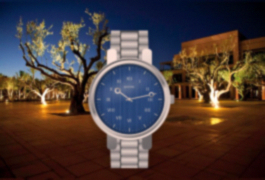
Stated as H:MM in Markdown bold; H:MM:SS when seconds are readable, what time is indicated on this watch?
**10:13**
